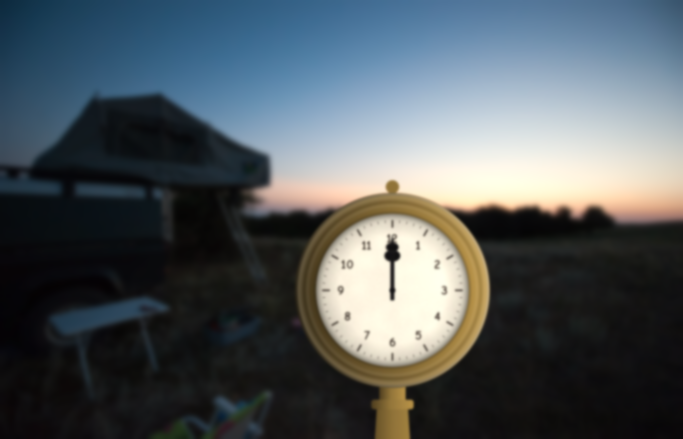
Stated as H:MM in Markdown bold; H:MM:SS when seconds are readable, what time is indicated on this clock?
**12:00**
